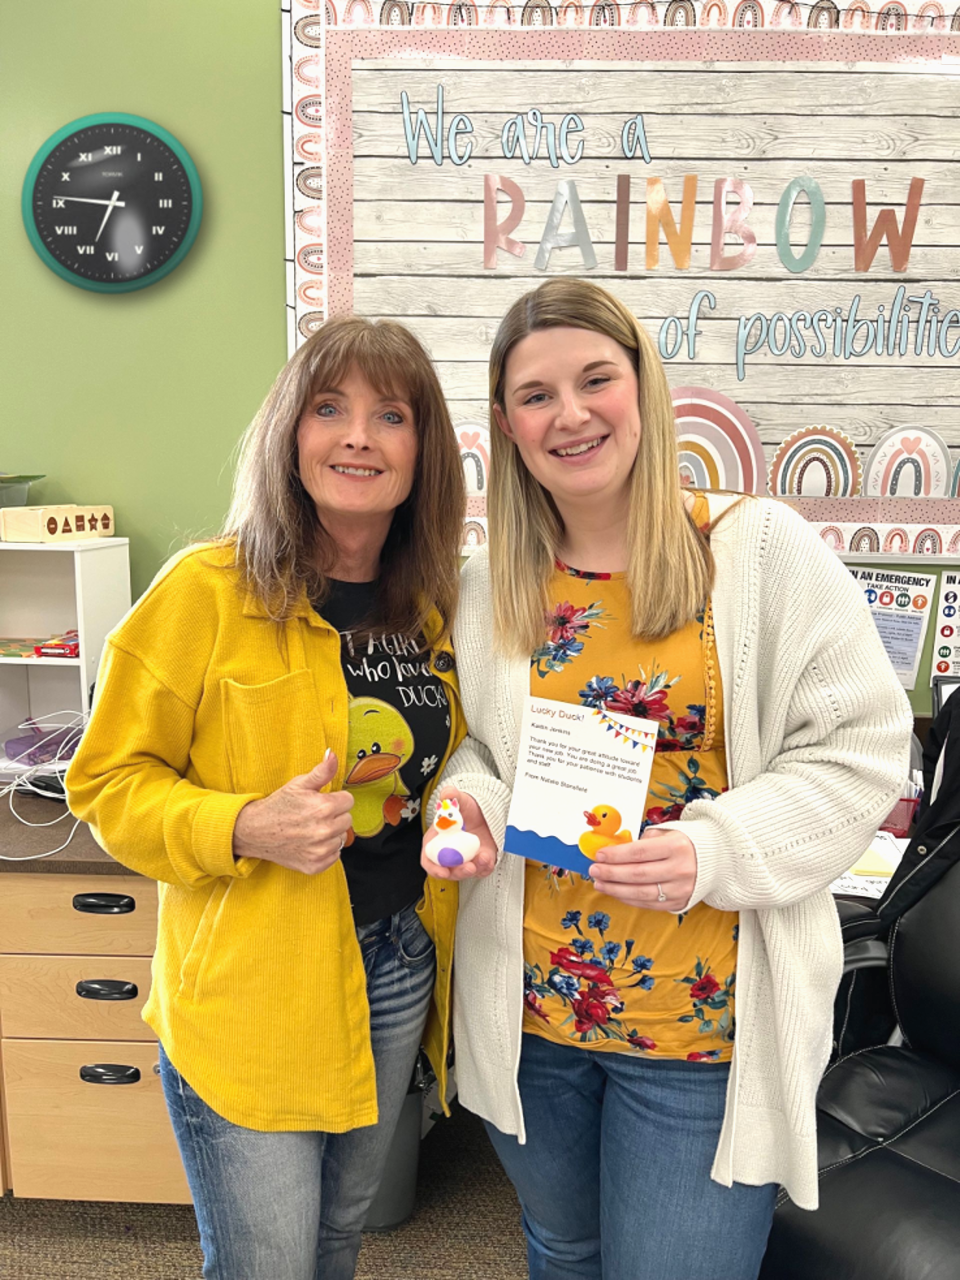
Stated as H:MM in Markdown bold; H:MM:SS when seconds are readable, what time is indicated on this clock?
**6:46**
